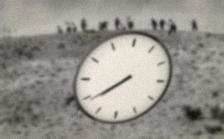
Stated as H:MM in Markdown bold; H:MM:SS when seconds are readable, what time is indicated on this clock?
**7:39**
